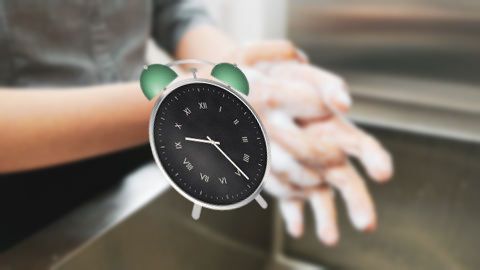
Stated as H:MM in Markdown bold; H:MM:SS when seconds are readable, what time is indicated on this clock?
**9:24**
